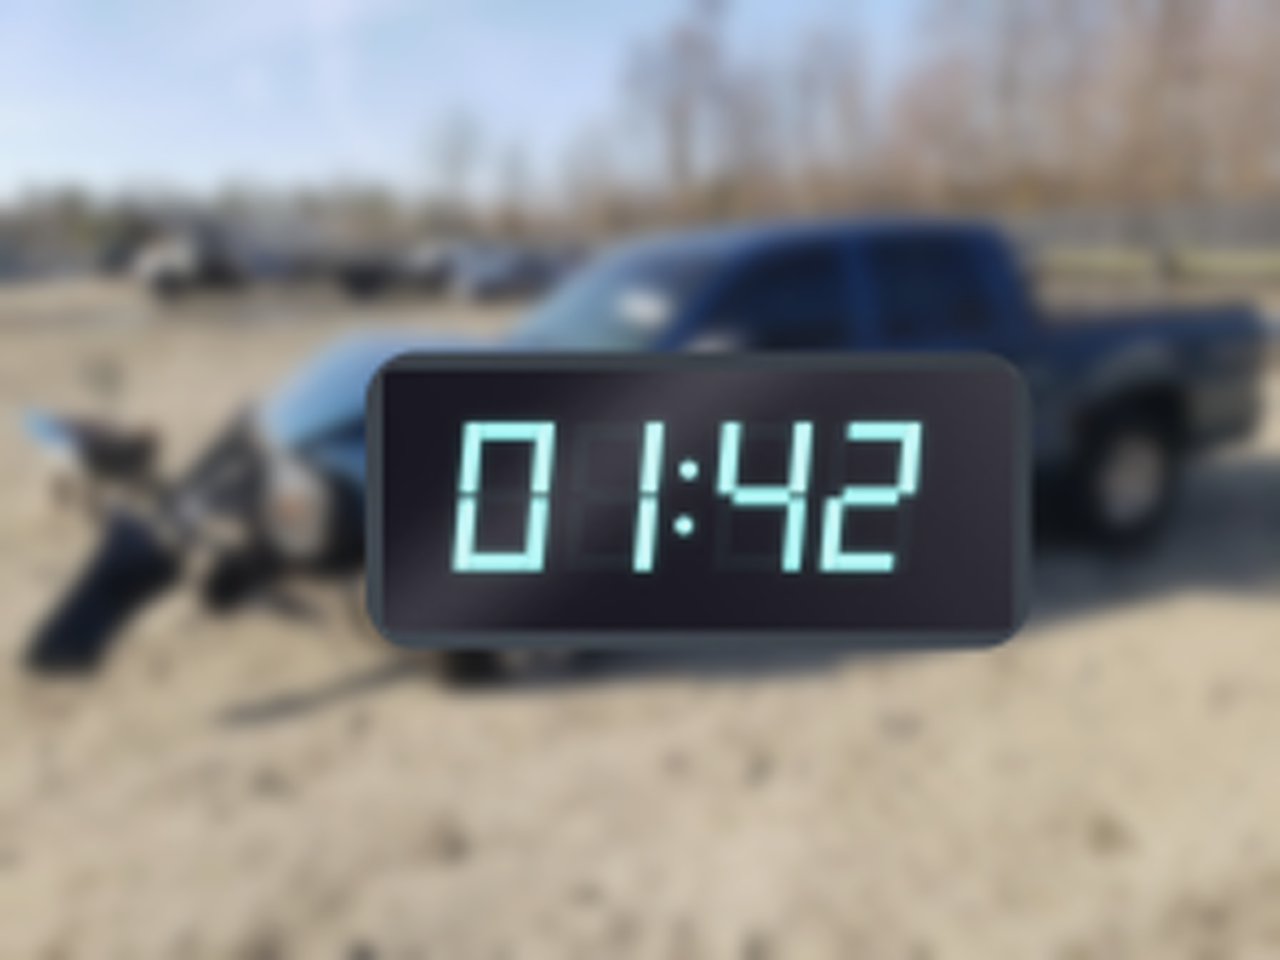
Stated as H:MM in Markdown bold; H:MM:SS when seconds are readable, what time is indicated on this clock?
**1:42**
